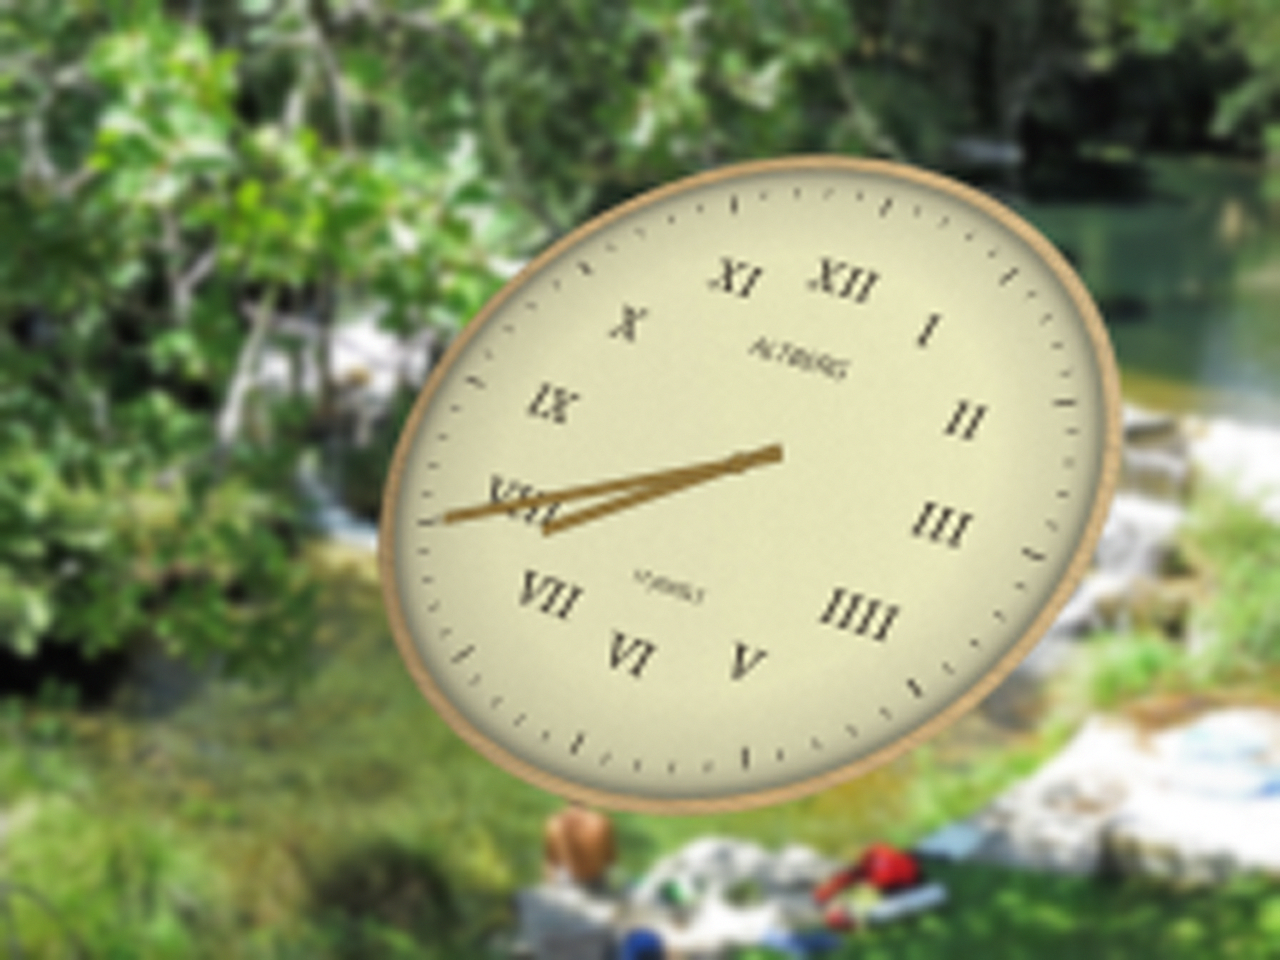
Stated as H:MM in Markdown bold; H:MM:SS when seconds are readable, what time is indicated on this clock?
**7:40**
